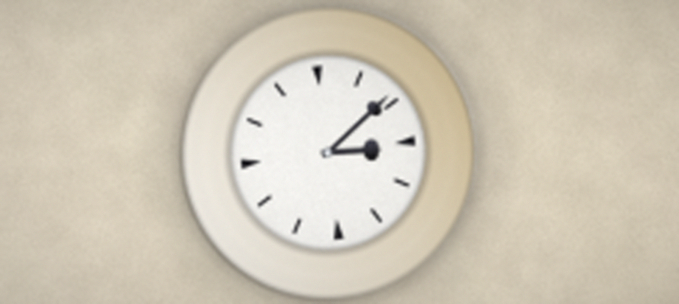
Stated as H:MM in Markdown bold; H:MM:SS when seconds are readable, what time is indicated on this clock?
**3:09**
